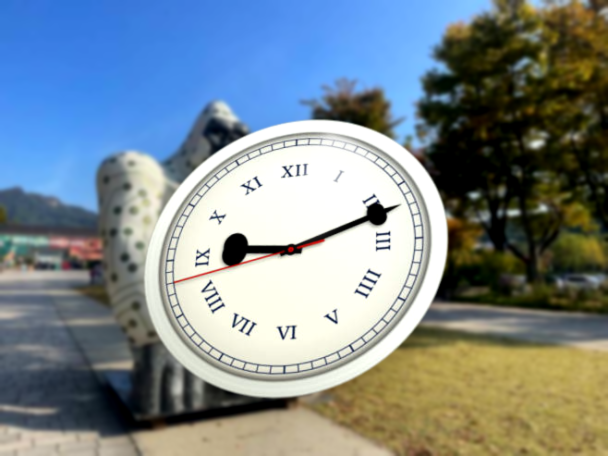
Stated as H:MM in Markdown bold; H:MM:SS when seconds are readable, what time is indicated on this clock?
**9:11:43**
